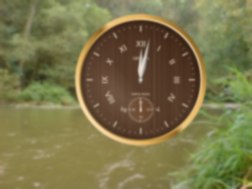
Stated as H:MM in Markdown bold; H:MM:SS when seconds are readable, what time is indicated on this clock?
**12:02**
